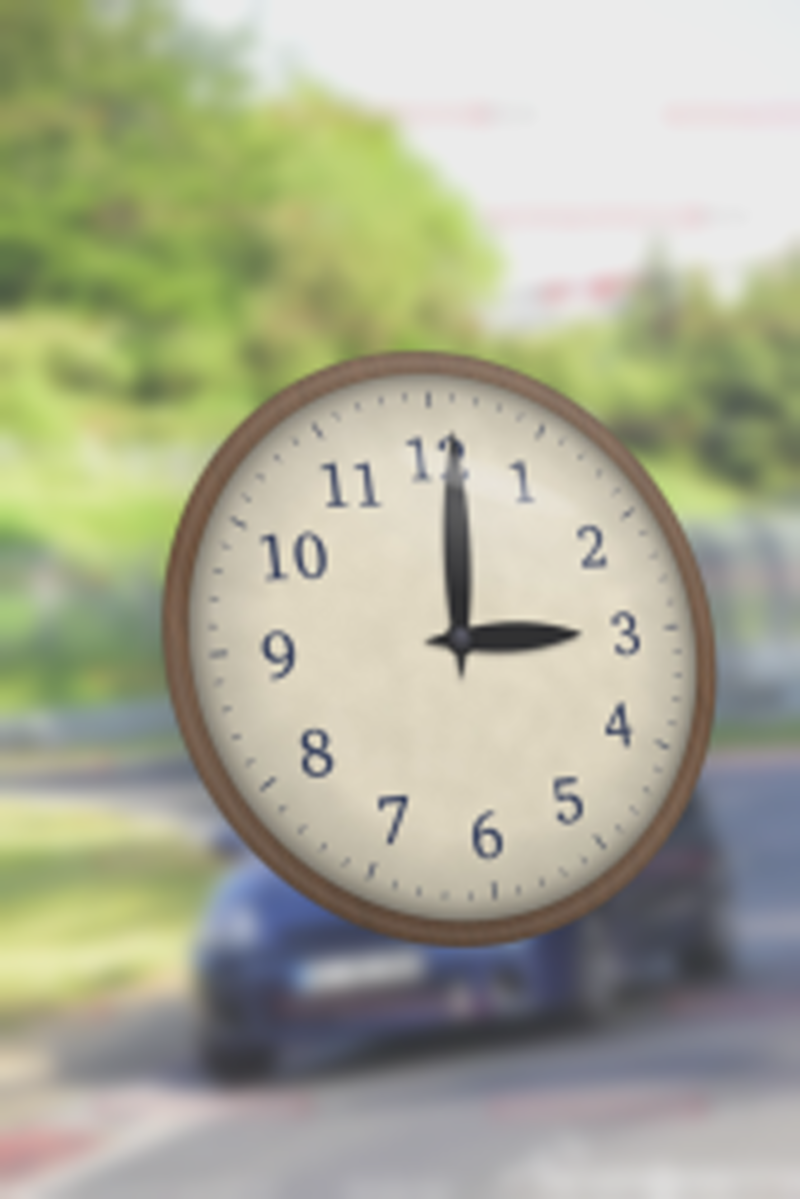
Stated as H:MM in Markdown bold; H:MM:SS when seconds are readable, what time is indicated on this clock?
**3:01**
